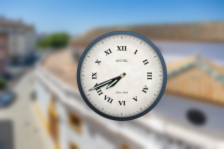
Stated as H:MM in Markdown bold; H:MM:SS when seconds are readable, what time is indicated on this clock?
**7:41**
